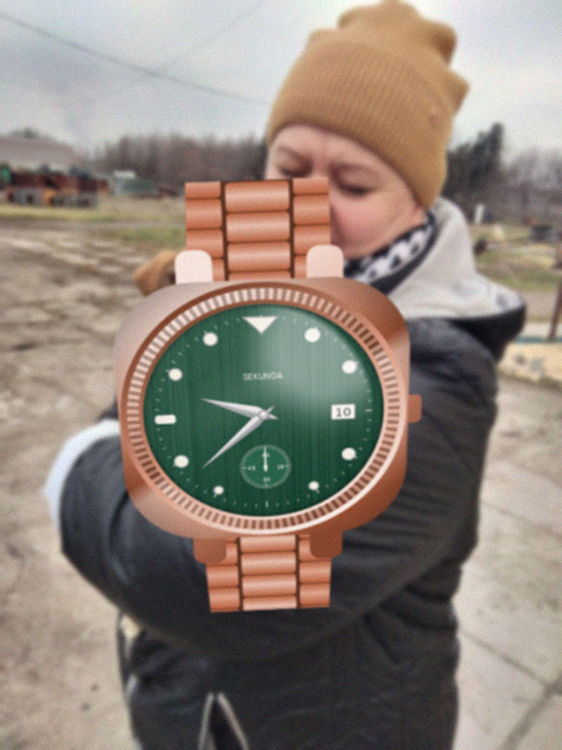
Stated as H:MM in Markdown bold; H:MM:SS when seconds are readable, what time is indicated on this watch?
**9:38**
